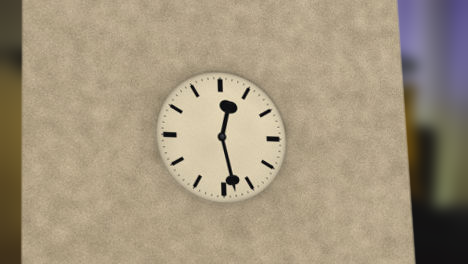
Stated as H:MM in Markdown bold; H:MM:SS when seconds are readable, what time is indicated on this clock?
**12:28**
